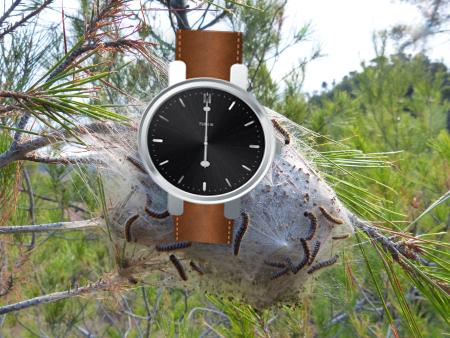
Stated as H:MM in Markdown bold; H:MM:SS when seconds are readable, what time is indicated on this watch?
**6:00**
